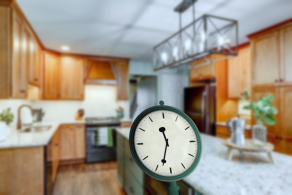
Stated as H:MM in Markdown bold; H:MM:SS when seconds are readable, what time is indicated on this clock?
**11:33**
